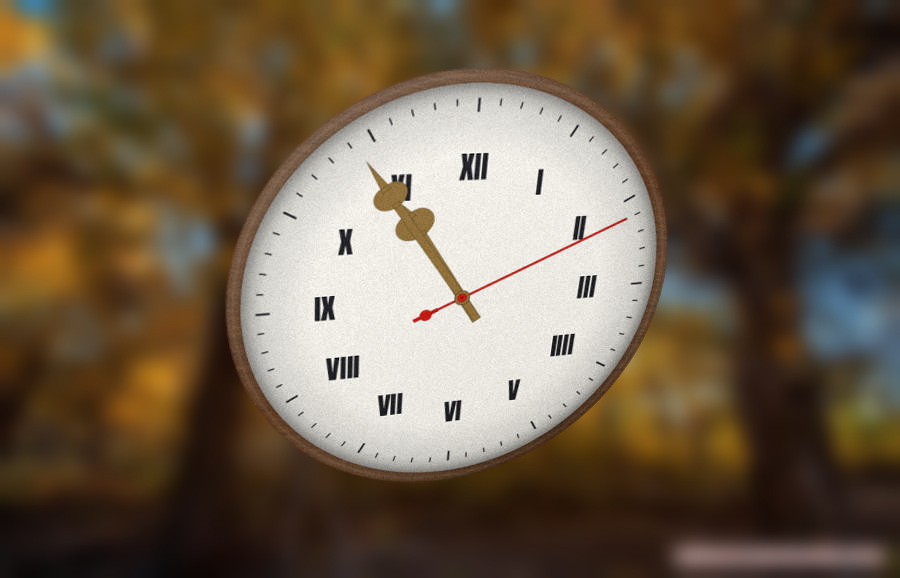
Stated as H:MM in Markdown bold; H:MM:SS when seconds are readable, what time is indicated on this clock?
**10:54:11**
